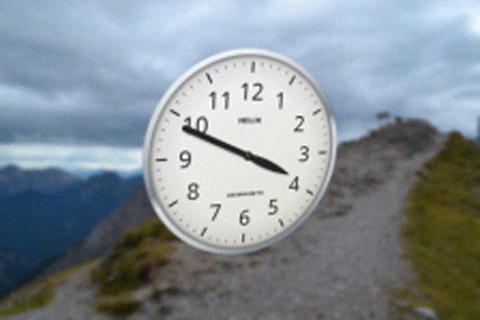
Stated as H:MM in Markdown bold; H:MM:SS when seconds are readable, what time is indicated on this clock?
**3:49**
